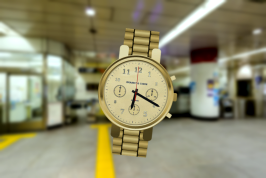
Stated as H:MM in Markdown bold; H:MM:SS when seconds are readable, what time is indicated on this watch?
**6:19**
